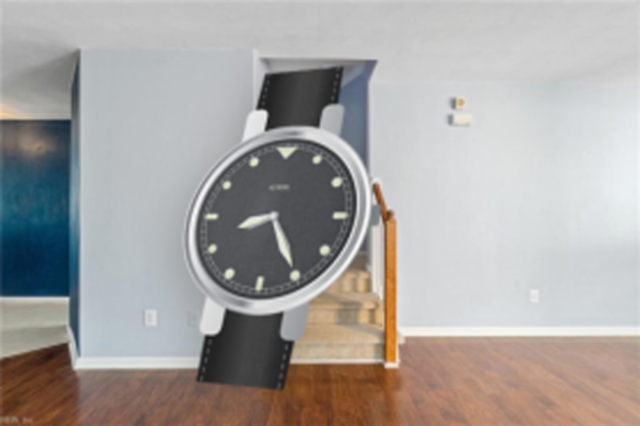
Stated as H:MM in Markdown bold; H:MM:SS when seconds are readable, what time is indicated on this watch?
**8:25**
